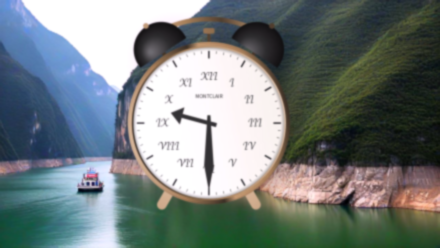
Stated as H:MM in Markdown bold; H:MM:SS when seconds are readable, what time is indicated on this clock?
**9:30**
